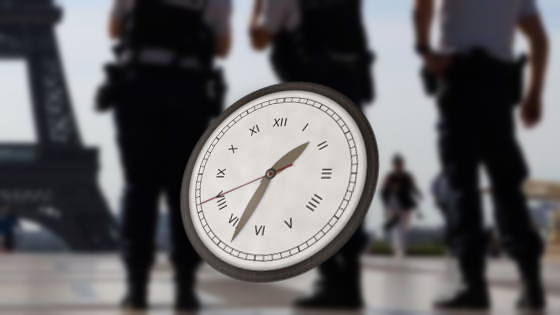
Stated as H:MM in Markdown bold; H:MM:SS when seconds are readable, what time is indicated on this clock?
**1:33:41**
